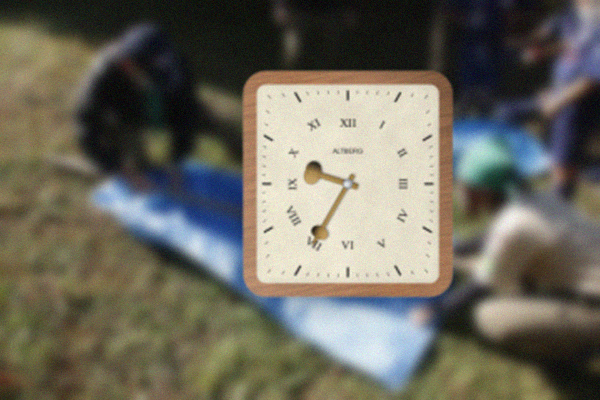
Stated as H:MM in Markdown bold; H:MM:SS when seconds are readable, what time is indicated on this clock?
**9:35**
